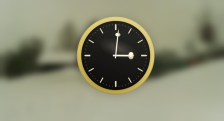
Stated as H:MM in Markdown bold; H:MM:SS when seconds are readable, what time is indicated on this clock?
**3:01**
